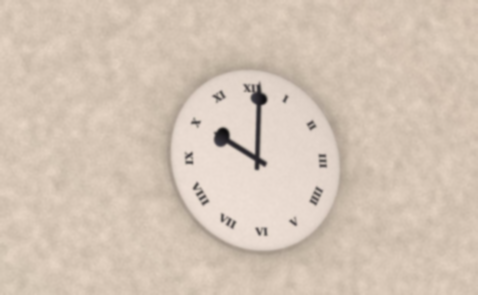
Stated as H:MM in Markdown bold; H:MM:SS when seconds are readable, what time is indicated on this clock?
**10:01**
